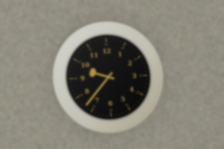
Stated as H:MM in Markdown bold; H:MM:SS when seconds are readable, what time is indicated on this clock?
**9:37**
